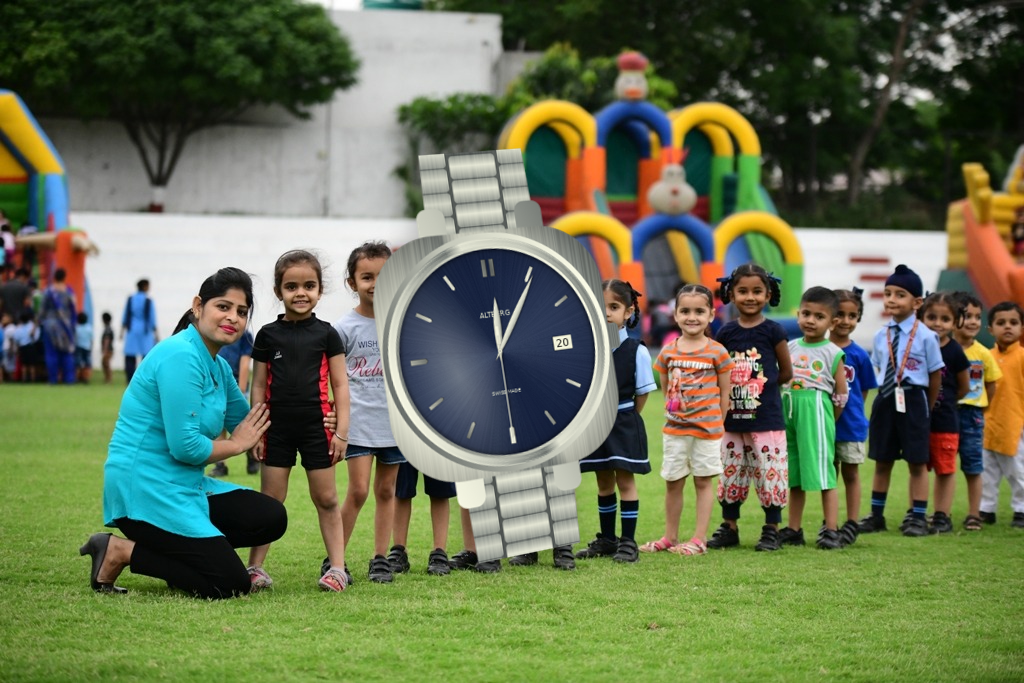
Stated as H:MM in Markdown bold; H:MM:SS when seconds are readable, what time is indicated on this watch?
**12:05:30**
